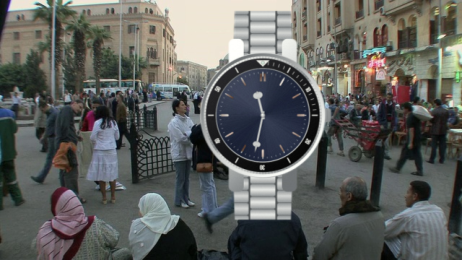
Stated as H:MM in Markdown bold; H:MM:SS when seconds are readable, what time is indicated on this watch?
**11:32**
